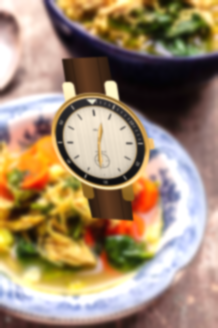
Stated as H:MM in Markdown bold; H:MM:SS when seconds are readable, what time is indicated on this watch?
**12:31**
